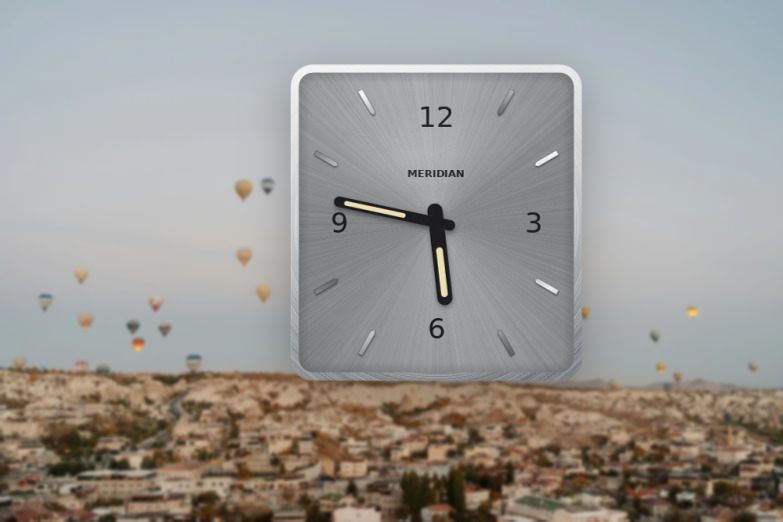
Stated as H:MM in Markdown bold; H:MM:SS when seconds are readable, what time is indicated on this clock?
**5:47**
